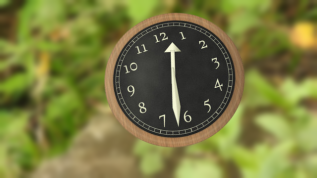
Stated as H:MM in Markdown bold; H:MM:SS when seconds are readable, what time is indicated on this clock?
**12:32**
